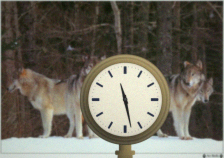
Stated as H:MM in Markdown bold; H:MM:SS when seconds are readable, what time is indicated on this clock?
**11:28**
